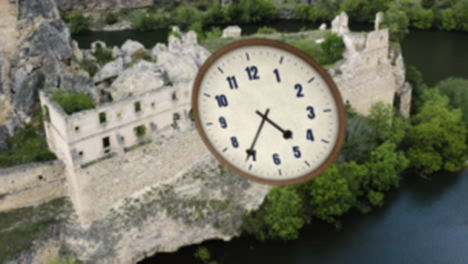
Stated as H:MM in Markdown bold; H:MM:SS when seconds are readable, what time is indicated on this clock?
**4:36**
